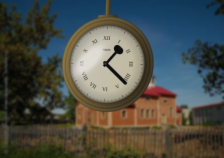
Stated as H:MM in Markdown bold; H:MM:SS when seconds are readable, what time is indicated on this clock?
**1:22**
